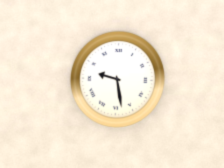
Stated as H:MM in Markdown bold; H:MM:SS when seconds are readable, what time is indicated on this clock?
**9:28**
